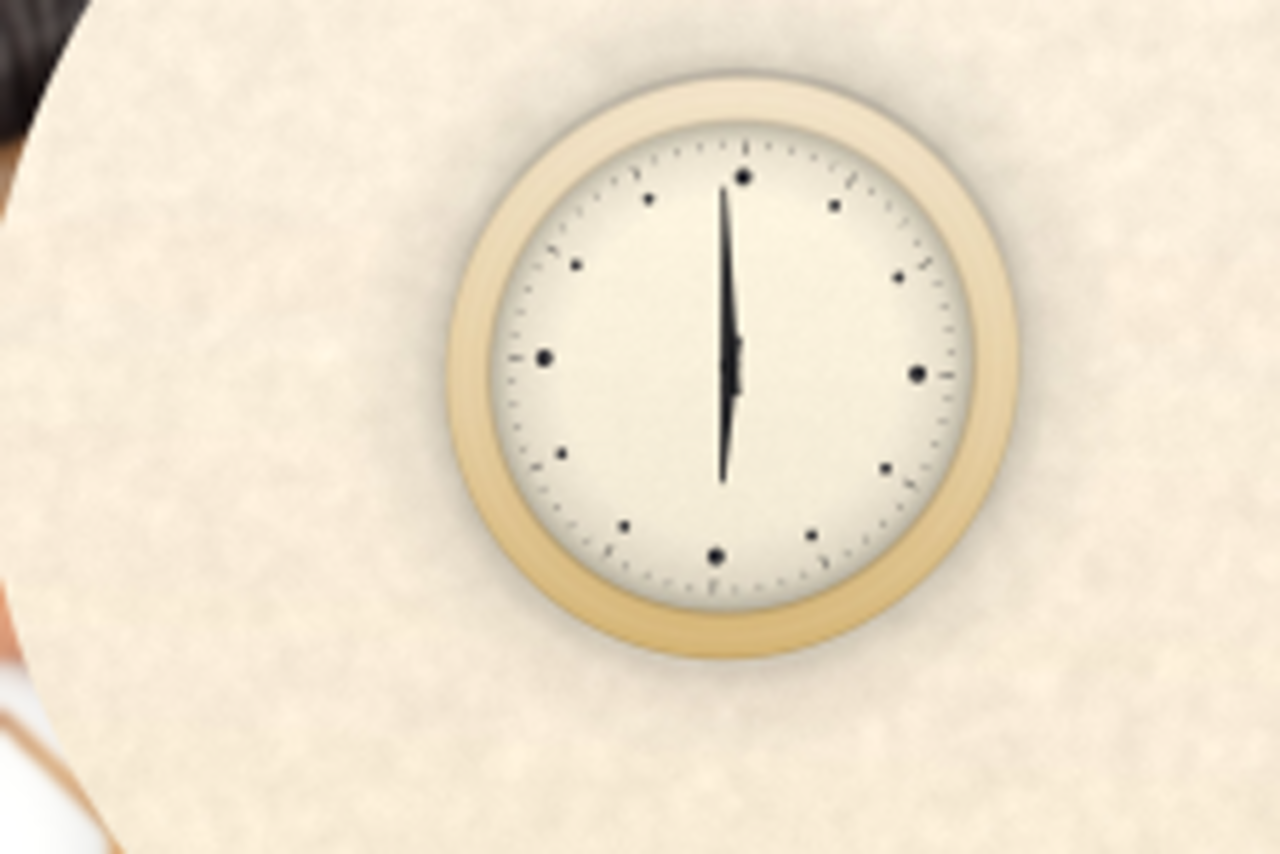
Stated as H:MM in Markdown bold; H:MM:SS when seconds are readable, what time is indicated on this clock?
**5:59**
